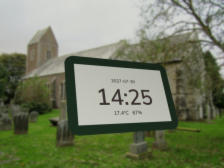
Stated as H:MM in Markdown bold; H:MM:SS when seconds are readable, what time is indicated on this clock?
**14:25**
